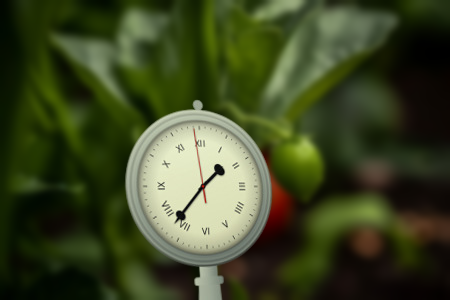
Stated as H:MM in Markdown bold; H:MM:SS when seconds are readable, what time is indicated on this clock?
**1:36:59**
